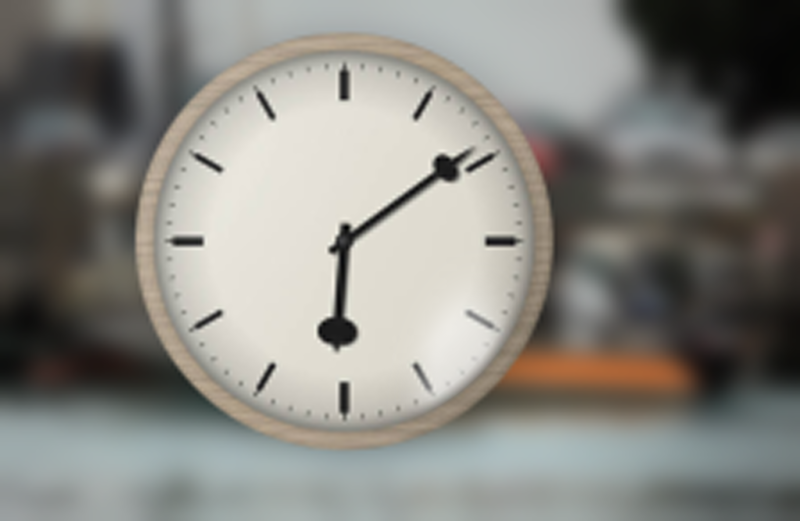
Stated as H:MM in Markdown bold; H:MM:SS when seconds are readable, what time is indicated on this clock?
**6:09**
